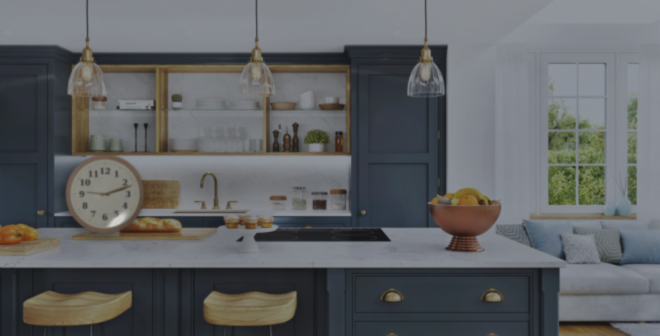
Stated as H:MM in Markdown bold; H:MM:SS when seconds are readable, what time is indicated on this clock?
**9:12**
